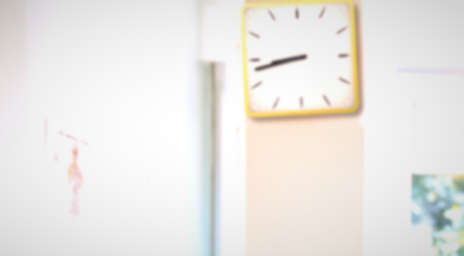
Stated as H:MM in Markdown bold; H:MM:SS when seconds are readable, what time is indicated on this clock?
**8:43**
